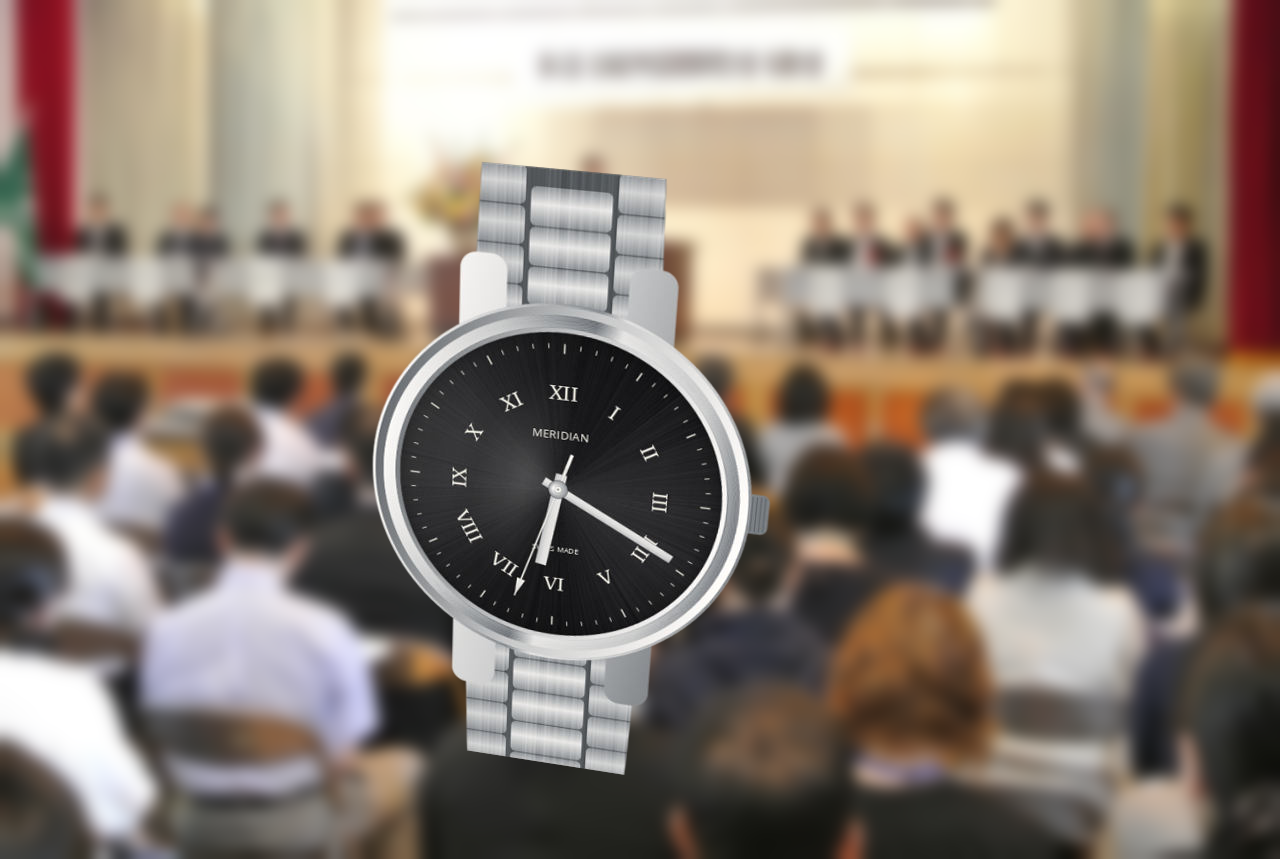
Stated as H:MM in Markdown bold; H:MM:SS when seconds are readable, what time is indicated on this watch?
**6:19:33**
